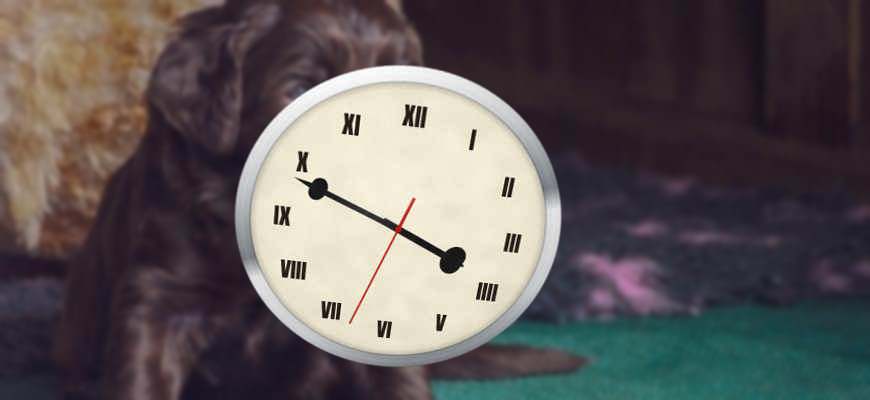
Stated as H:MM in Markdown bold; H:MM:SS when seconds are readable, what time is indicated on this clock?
**3:48:33**
